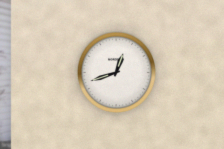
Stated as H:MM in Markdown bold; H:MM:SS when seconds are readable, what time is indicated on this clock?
**12:42**
